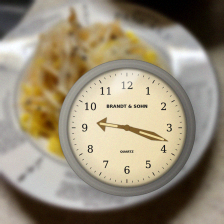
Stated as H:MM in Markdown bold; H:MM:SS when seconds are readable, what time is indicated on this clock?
**9:18**
